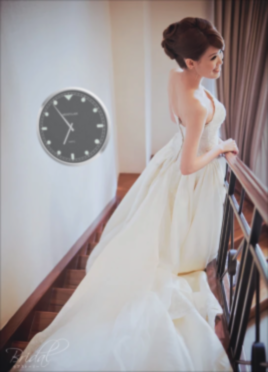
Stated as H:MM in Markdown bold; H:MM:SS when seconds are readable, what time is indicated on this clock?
**6:54**
